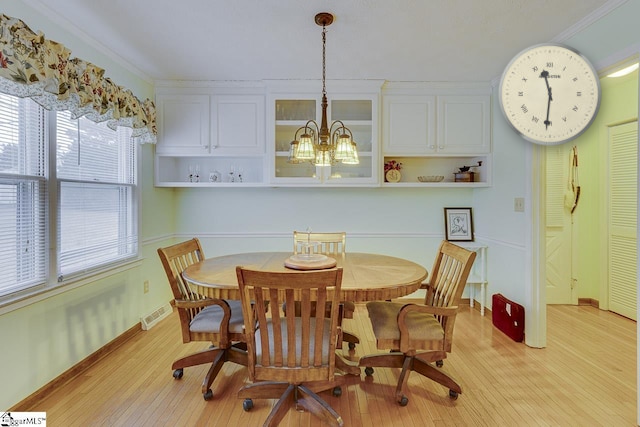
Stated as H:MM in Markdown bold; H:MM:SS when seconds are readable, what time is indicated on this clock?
**11:31**
